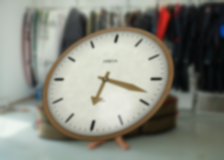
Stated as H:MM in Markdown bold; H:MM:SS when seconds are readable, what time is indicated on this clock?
**6:18**
